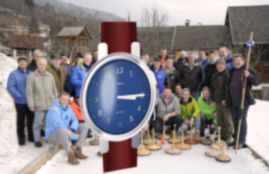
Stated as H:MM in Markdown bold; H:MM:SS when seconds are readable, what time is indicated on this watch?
**3:15**
